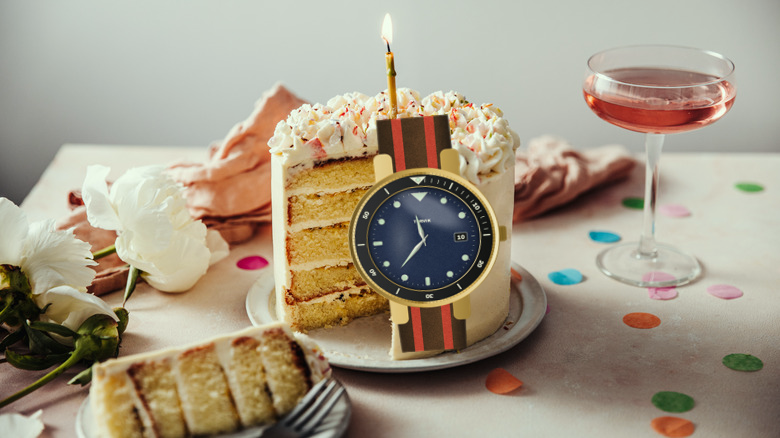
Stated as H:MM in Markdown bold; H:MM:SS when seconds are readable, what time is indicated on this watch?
**11:37**
